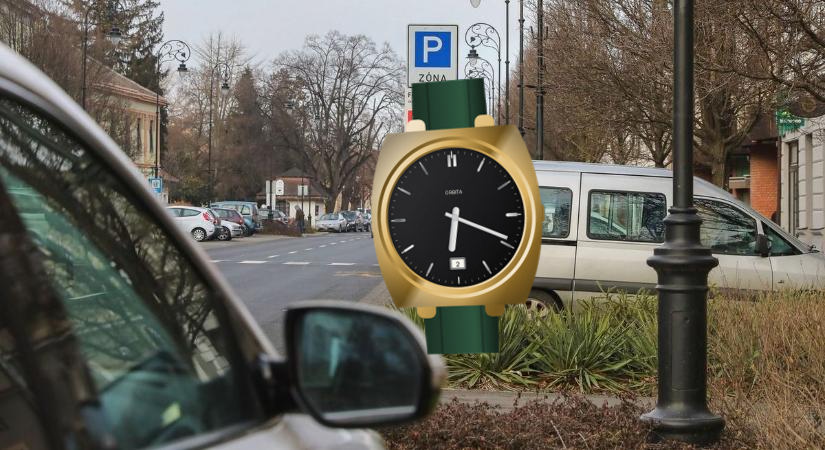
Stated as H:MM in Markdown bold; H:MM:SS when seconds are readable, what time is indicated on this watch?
**6:19**
